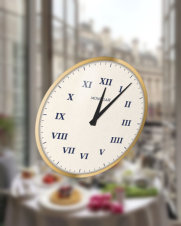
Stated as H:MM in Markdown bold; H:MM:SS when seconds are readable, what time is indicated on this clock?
**12:06**
